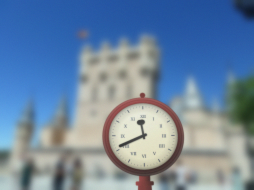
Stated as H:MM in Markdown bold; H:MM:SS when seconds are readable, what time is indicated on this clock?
**11:41**
